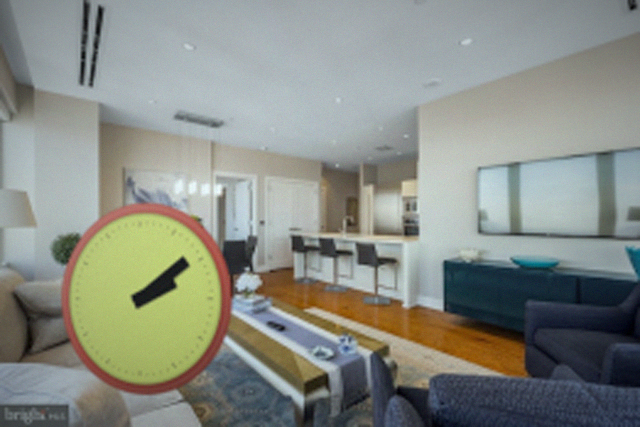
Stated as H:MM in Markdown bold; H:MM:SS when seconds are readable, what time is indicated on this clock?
**2:09**
